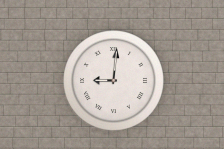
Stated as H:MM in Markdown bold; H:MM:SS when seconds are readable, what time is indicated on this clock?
**9:01**
